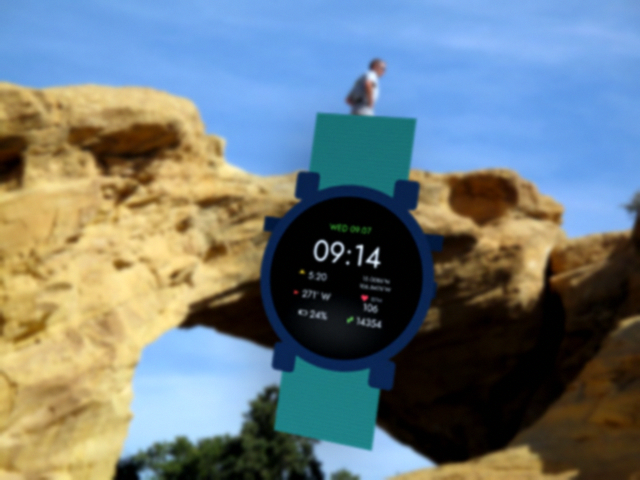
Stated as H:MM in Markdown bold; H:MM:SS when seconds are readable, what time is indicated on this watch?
**9:14**
